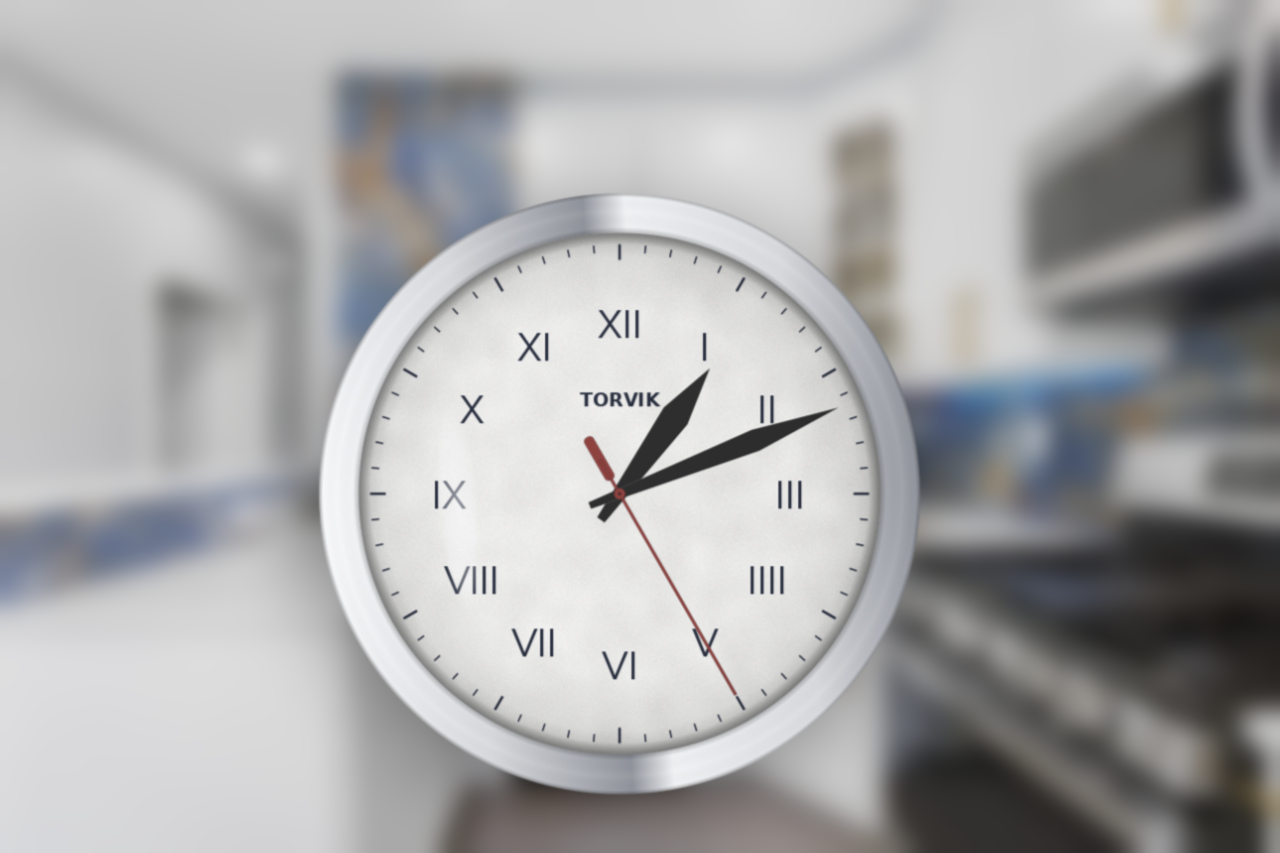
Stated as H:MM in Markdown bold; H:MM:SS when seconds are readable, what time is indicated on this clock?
**1:11:25**
